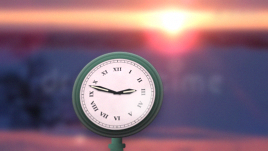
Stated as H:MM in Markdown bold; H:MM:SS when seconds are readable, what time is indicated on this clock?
**2:48**
